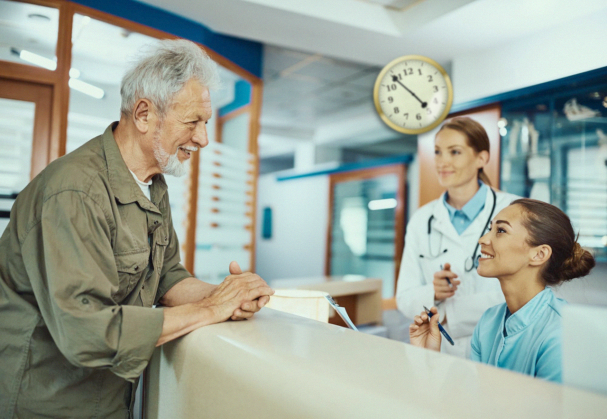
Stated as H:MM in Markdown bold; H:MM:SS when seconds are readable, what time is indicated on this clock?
**4:54**
